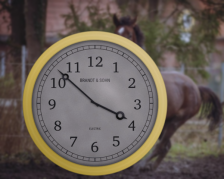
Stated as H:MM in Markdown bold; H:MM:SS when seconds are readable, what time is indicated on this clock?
**3:52**
